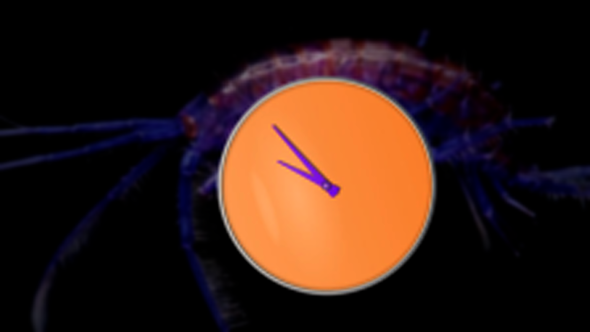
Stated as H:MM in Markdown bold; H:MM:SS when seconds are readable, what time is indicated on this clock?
**9:53**
